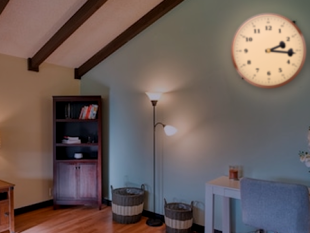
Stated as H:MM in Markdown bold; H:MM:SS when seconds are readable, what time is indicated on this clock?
**2:16**
